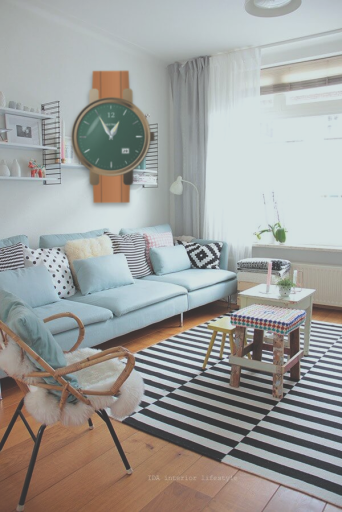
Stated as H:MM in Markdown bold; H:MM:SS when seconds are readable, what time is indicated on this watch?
**12:55**
